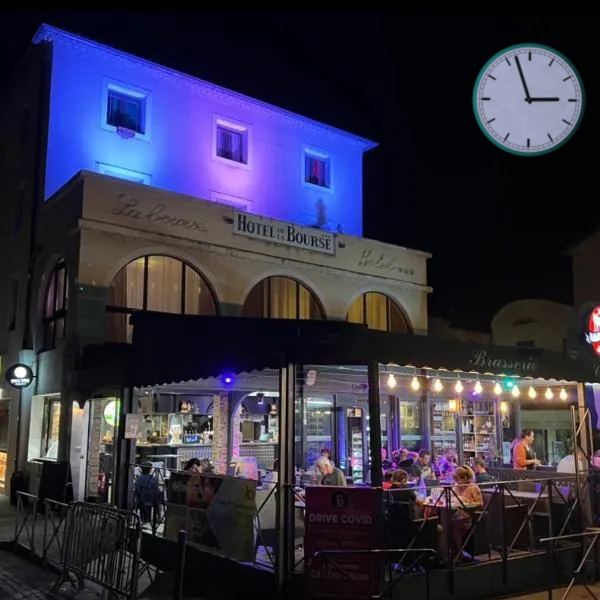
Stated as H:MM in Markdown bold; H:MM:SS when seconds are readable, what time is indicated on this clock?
**2:57**
